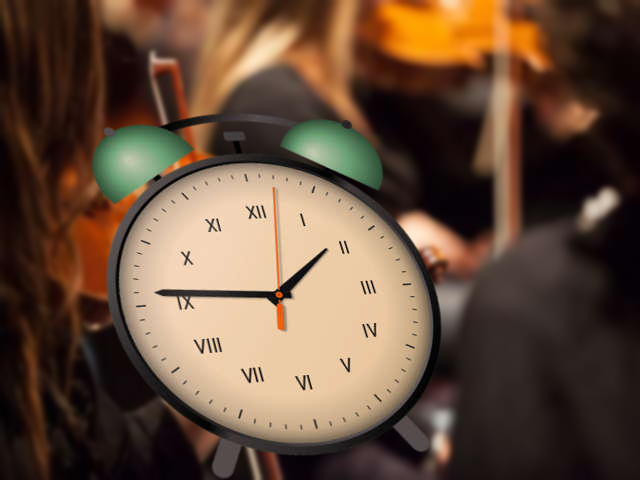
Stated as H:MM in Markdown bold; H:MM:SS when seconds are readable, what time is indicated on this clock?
**1:46:02**
